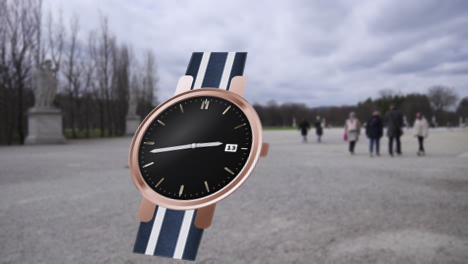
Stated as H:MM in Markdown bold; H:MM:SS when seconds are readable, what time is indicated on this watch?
**2:43**
